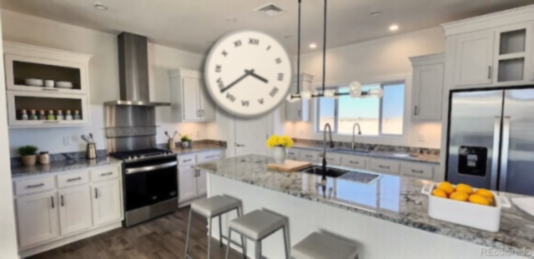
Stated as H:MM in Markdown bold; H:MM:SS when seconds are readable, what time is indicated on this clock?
**3:38**
